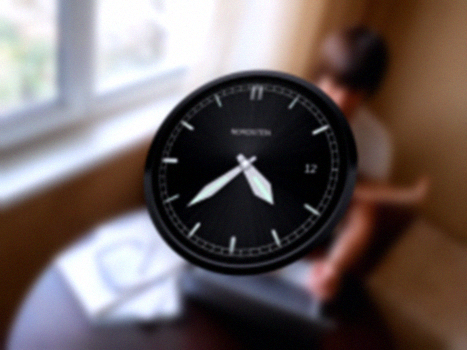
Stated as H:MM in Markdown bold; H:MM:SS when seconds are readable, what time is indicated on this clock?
**4:38**
